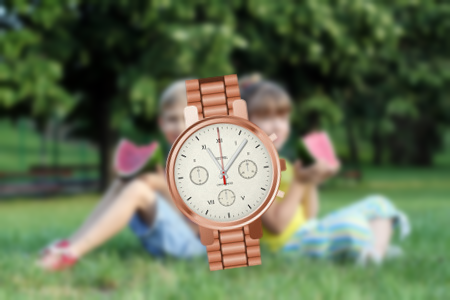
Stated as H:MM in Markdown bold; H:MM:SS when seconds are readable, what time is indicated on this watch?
**11:07**
